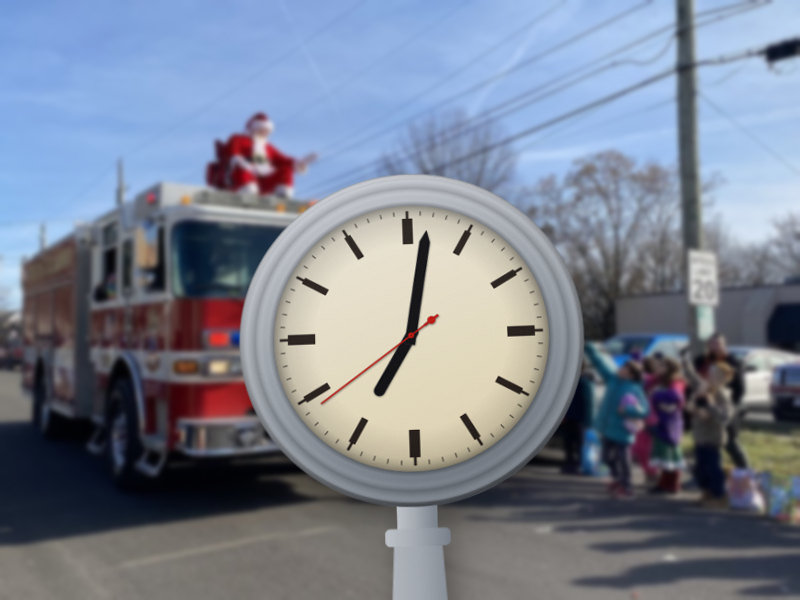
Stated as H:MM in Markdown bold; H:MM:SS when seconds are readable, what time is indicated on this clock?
**7:01:39**
